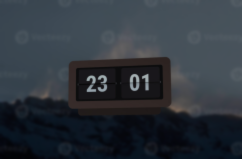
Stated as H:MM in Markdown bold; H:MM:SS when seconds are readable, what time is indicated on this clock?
**23:01**
